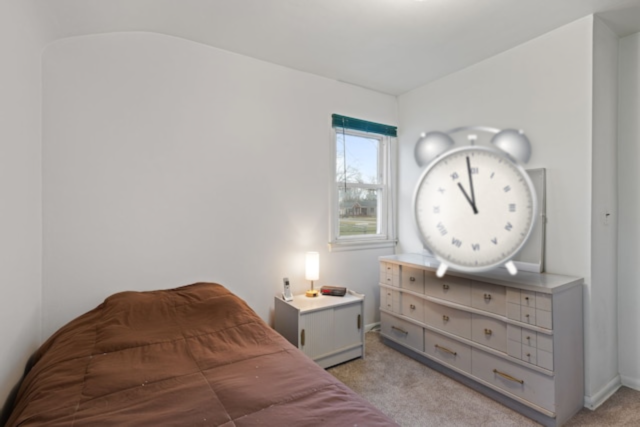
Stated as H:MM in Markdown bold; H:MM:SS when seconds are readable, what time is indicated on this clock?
**10:59**
